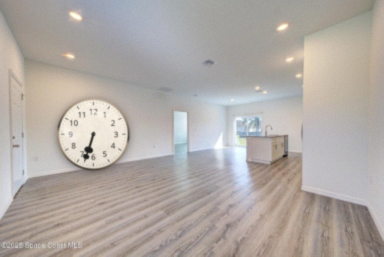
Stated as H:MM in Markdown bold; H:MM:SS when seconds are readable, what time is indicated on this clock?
**6:33**
